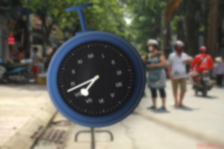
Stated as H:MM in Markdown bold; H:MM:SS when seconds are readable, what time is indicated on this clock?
**7:43**
